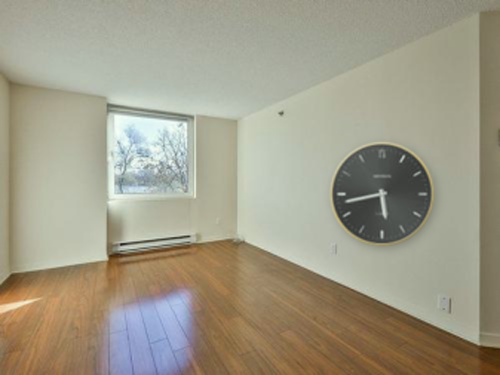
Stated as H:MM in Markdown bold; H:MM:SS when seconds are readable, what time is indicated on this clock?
**5:43**
